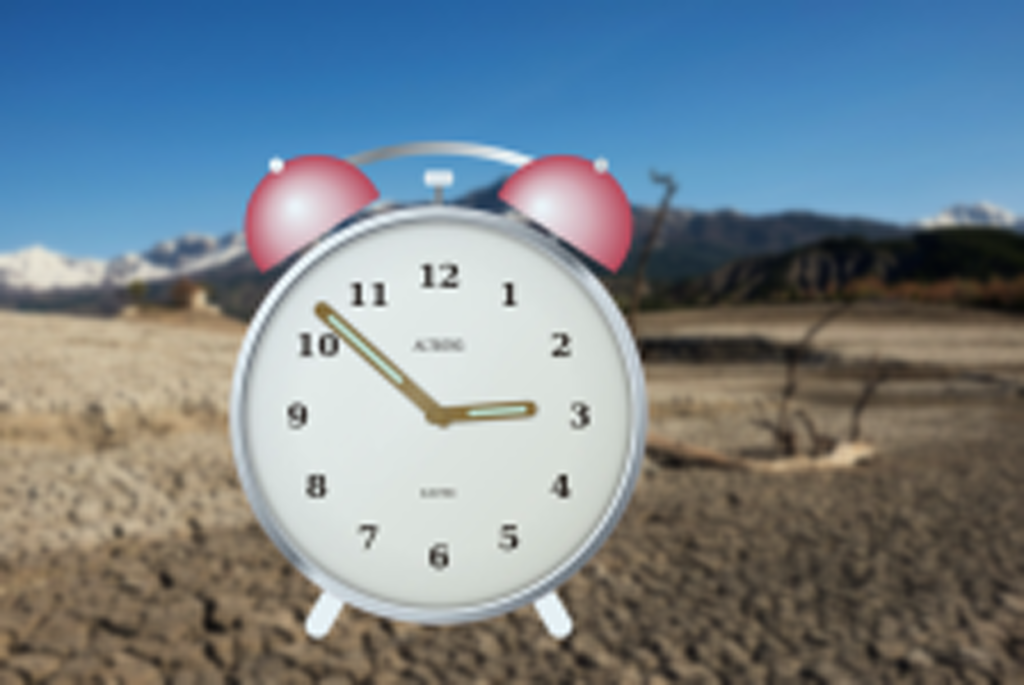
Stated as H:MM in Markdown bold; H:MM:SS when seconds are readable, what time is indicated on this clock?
**2:52**
